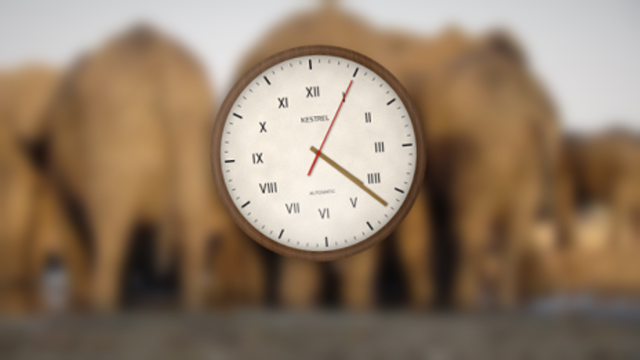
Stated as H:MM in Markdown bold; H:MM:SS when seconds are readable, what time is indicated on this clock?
**4:22:05**
